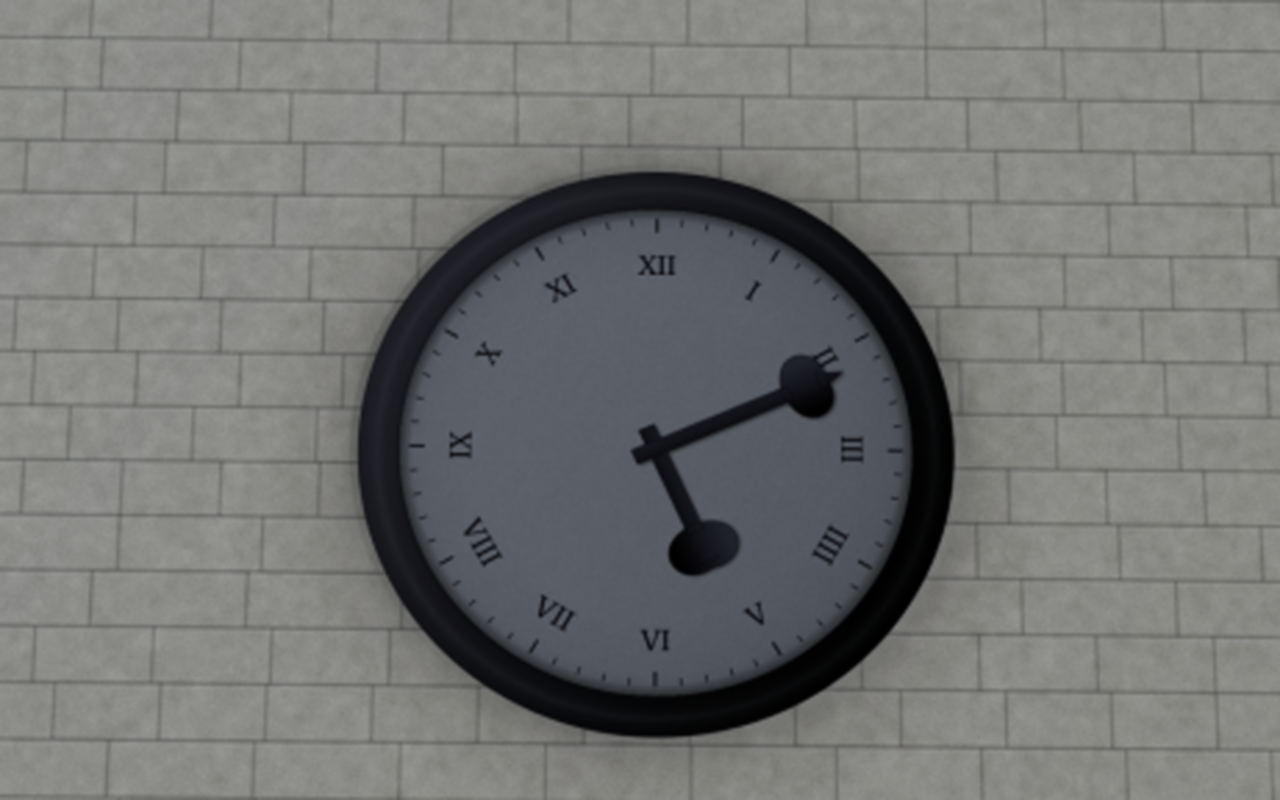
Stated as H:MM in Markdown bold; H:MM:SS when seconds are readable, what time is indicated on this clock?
**5:11**
